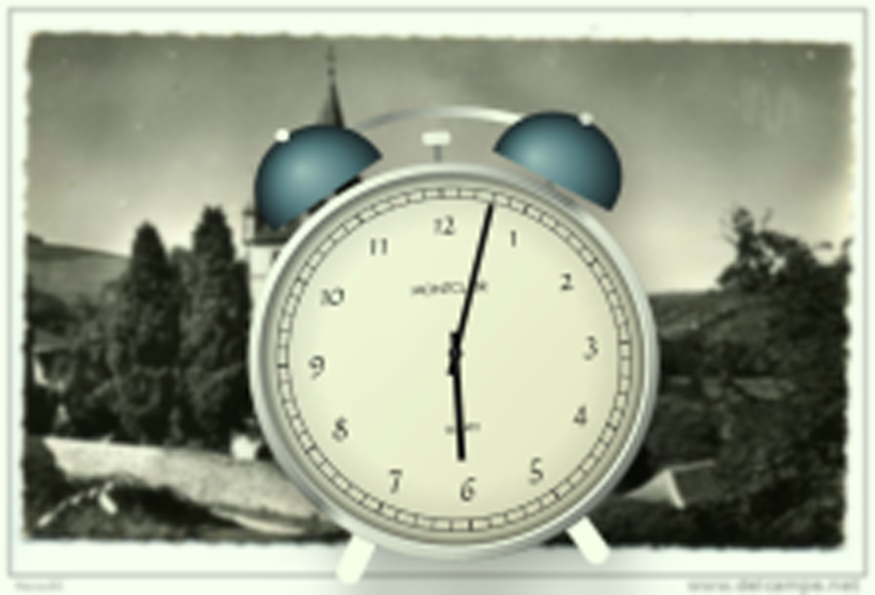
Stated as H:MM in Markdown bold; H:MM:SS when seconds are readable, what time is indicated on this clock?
**6:03**
